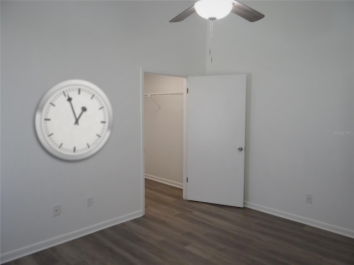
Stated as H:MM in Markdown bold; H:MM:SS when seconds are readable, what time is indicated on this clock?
**12:56**
